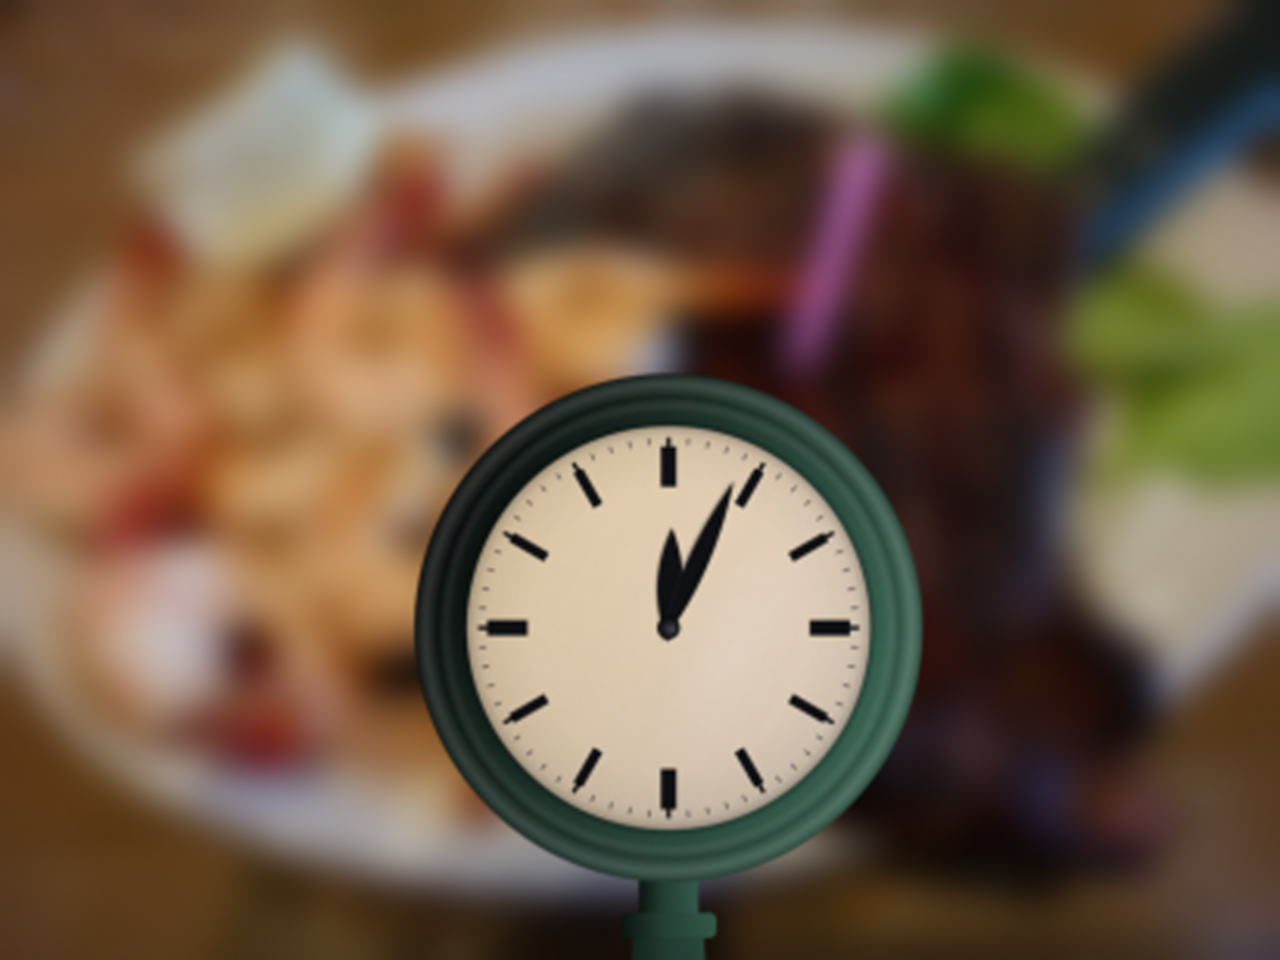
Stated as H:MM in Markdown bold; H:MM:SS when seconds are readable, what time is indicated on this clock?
**12:04**
